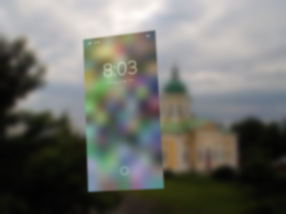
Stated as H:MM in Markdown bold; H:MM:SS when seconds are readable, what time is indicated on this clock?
**8:03**
